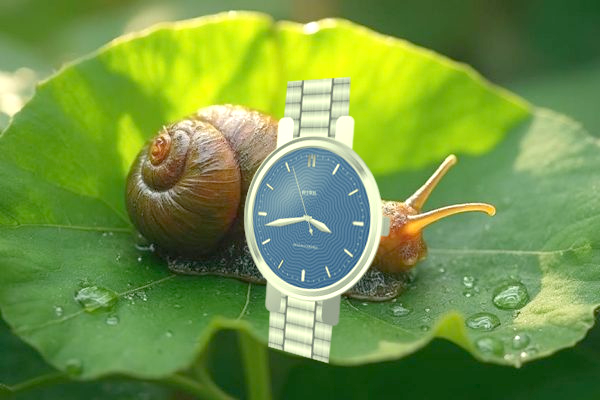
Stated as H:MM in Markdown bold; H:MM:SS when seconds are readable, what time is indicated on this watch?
**3:42:56**
